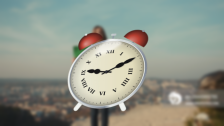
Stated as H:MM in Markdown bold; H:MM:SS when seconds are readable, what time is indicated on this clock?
**9:10**
